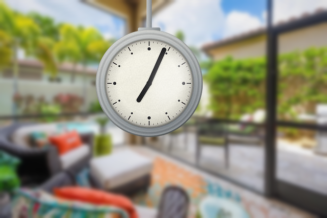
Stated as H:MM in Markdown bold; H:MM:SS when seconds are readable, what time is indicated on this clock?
**7:04**
